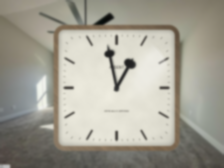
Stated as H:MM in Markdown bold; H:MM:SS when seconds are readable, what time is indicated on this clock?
**12:58**
